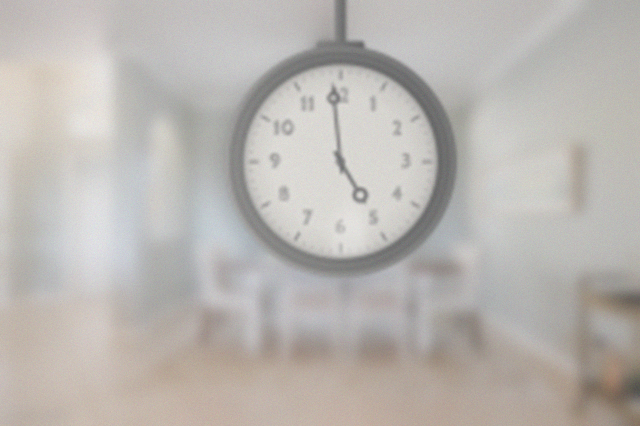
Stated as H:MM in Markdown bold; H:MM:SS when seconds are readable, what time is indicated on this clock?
**4:59**
